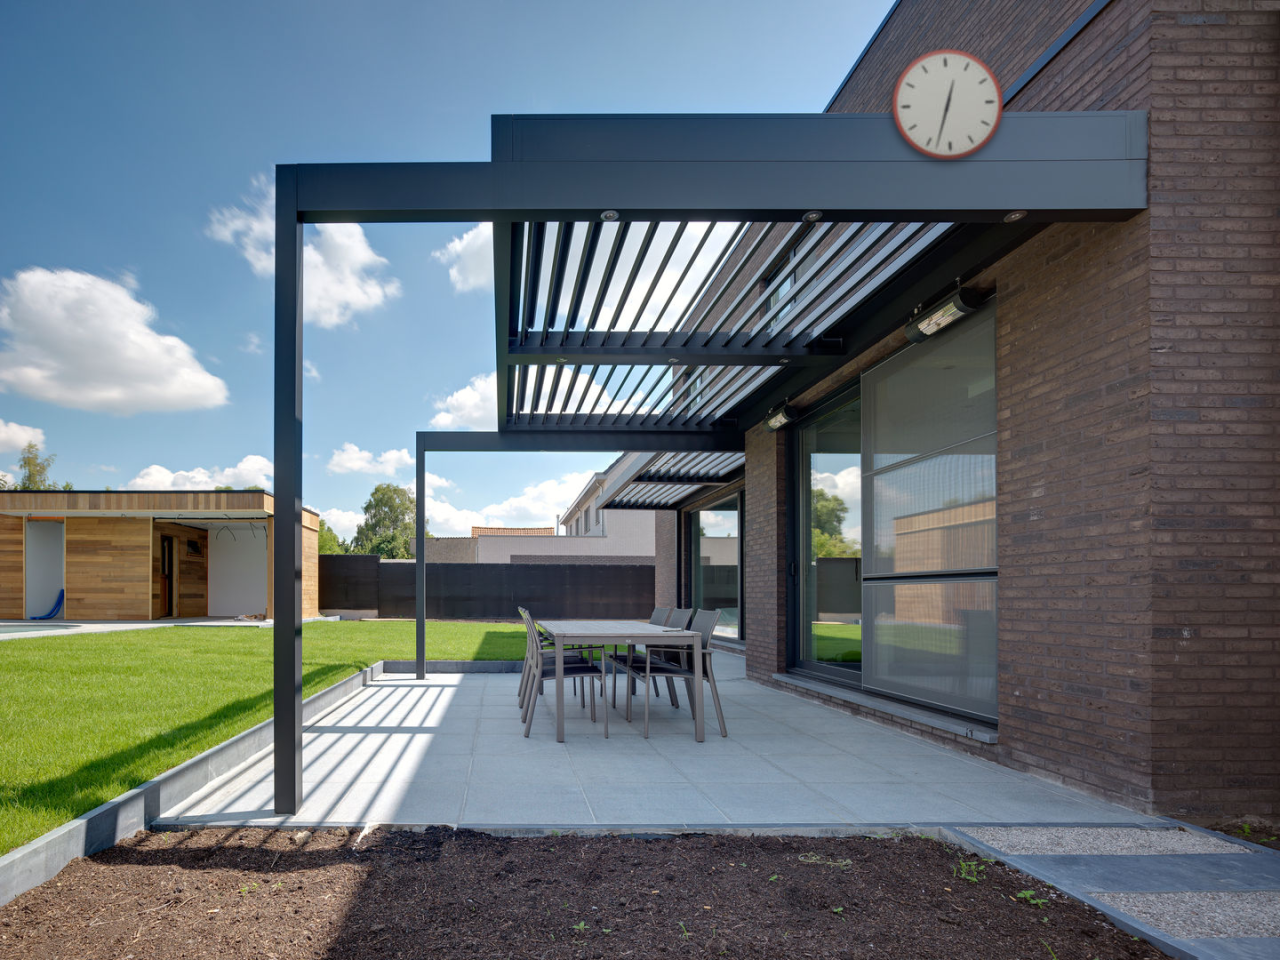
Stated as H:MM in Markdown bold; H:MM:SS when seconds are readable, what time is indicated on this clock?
**12:33**
